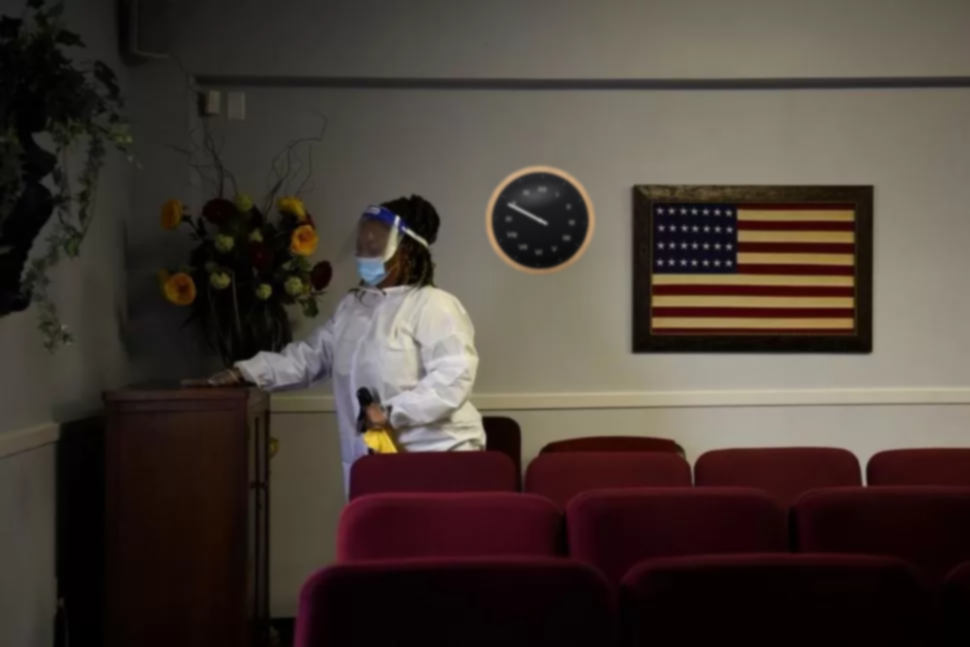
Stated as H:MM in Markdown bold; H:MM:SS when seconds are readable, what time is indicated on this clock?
**9:49**
